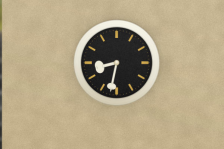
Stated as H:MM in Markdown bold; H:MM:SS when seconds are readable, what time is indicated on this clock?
**8:32**
